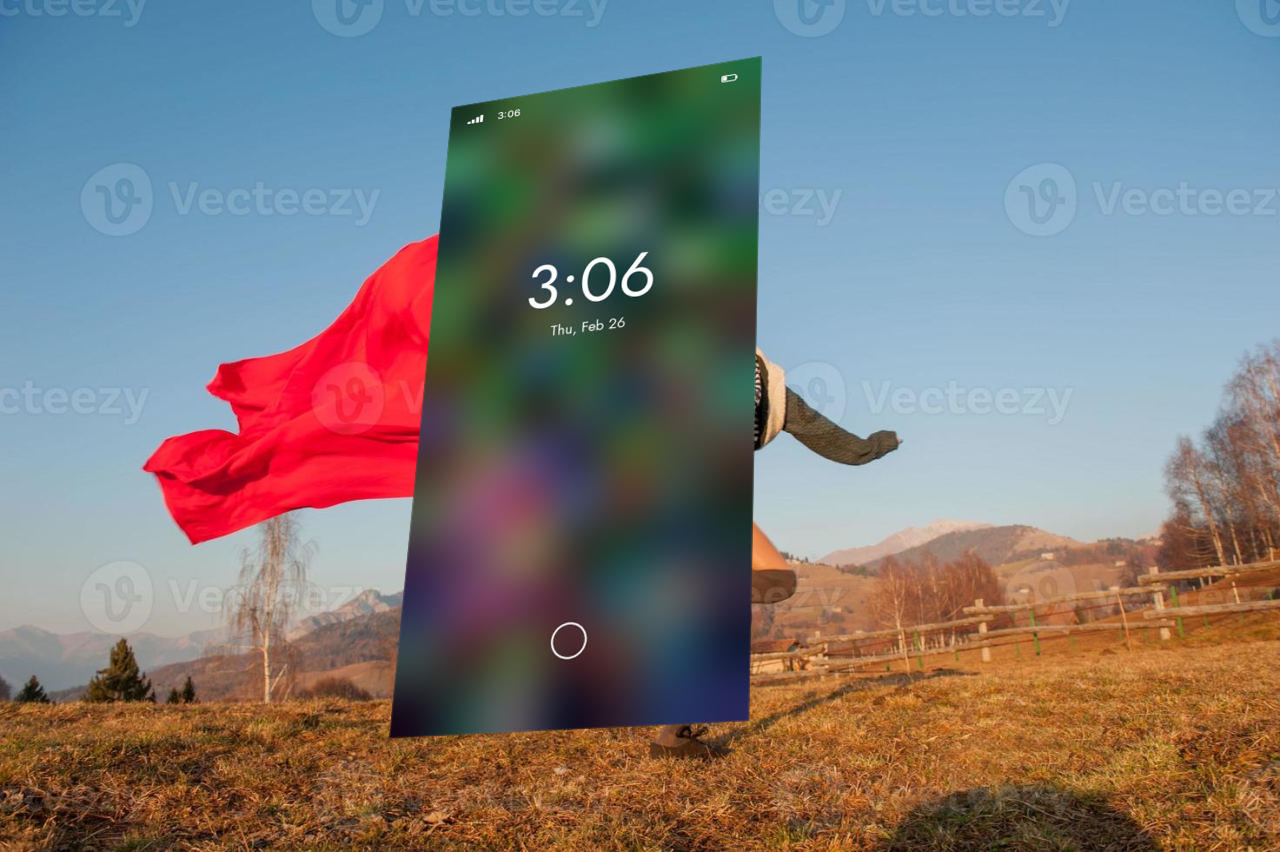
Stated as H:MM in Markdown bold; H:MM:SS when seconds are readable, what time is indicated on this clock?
**3:06**
